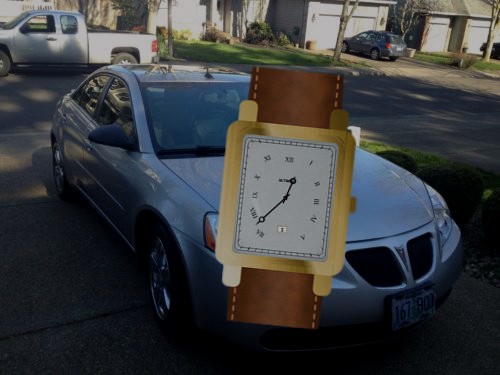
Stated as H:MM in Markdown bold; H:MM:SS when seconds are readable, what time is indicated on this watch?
**12:37**
